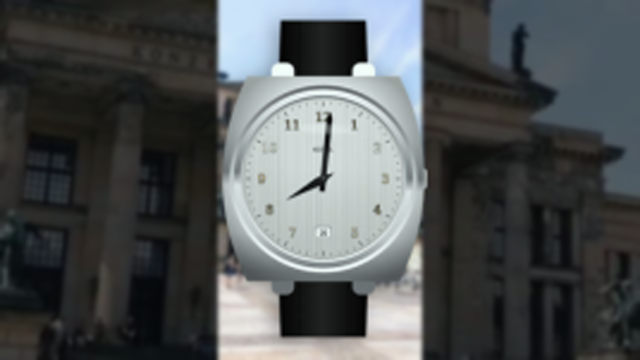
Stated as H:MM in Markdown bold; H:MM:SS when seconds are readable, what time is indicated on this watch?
**8:01**
